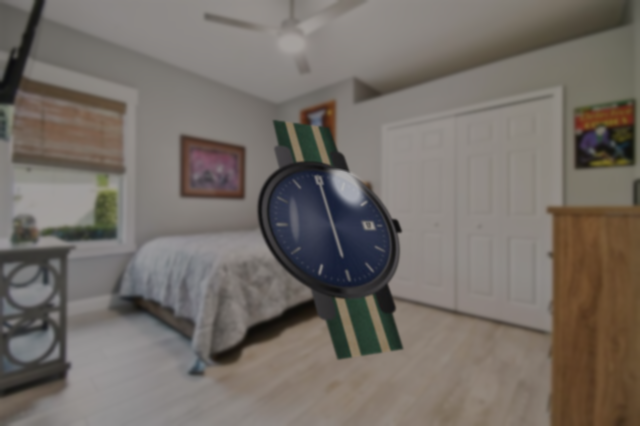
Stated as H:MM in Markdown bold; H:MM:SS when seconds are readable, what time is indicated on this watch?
**6:00**
